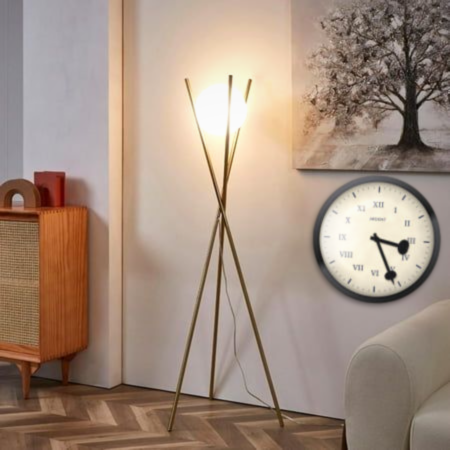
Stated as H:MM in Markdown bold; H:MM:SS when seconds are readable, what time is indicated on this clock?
**3:26**
